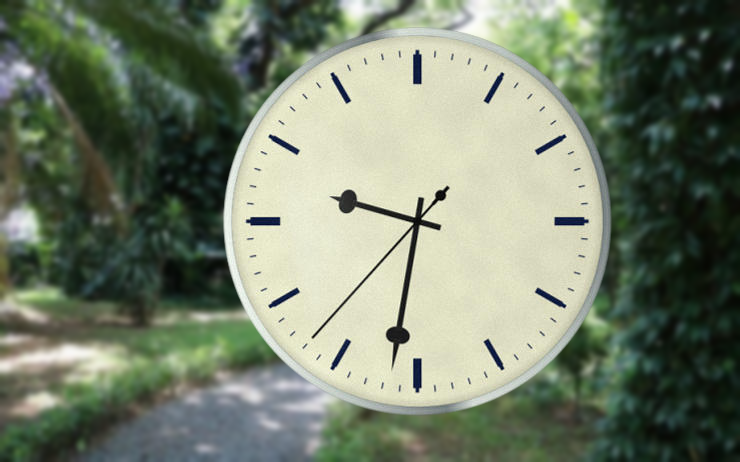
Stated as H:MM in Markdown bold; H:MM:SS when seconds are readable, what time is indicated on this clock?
**9:31:37**
